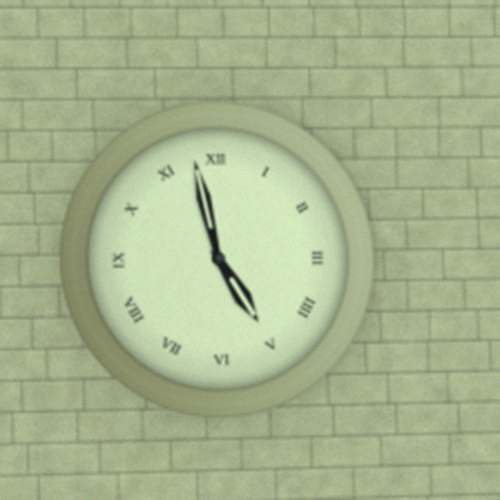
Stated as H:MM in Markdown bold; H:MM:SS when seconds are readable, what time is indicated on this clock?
**4:58**
